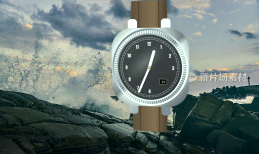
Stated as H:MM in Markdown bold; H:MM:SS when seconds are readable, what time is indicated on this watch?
**12:34**
